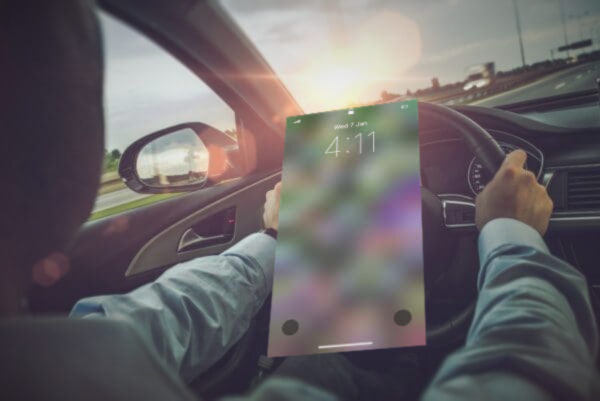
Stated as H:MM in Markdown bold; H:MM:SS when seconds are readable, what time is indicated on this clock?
**4:11**
